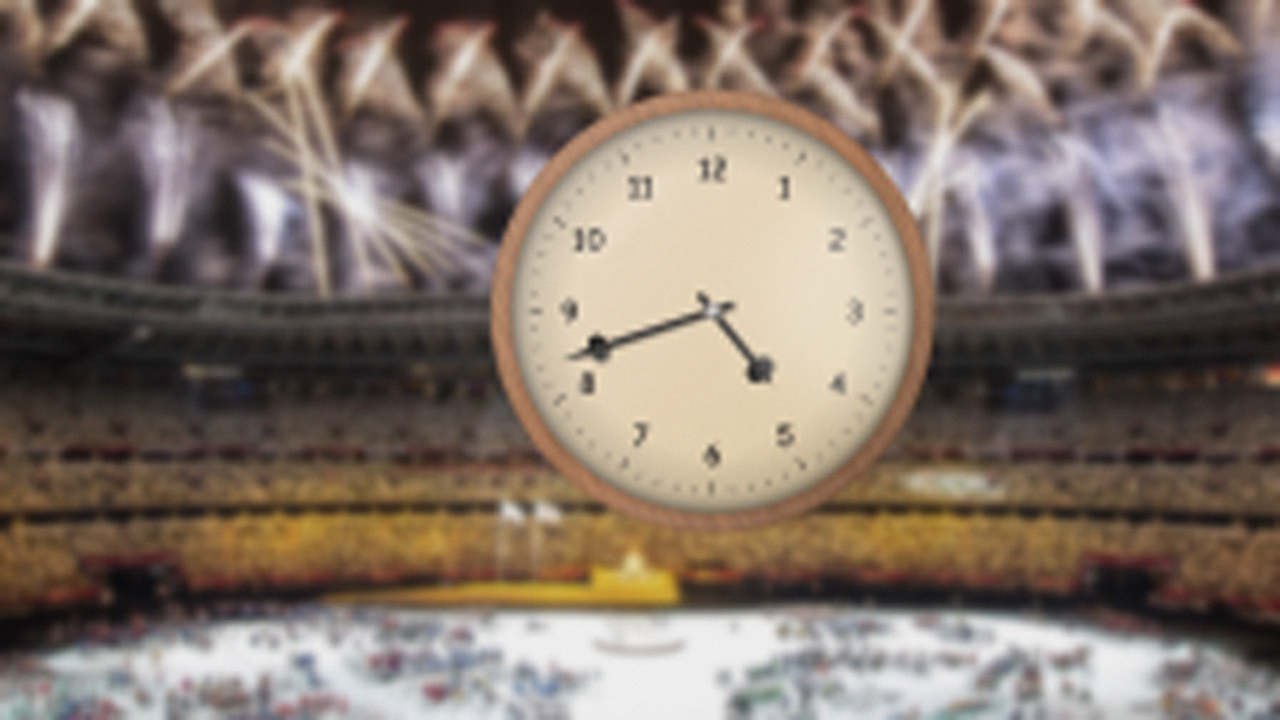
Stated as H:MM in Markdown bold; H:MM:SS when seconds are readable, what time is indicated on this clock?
**4:42**
